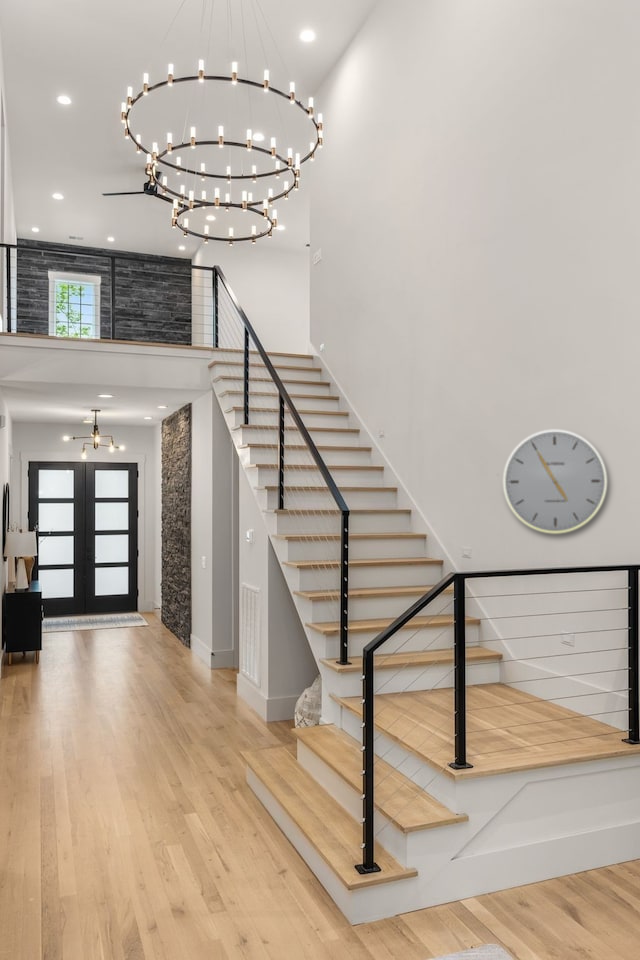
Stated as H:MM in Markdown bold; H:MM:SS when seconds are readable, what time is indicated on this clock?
**4:55**
